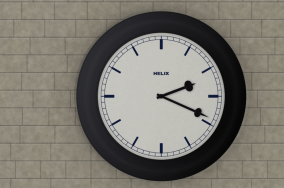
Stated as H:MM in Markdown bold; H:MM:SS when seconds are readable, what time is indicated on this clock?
**2:19**
